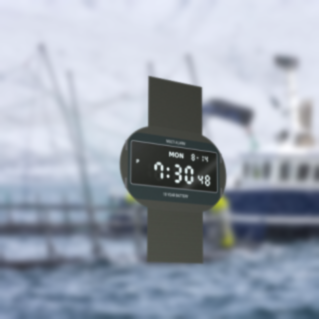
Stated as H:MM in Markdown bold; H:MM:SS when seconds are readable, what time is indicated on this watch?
**7:30:48**
